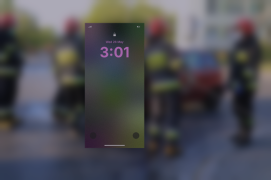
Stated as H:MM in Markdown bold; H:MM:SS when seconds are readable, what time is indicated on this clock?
**3:01**
